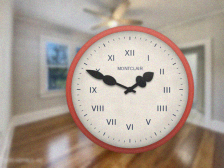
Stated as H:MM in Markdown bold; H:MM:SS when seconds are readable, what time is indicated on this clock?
**1:49**
